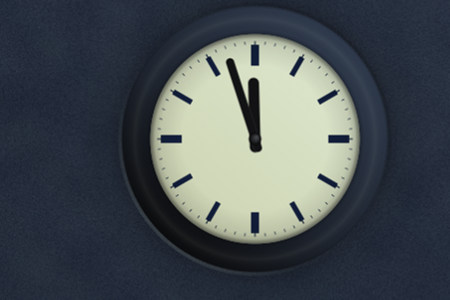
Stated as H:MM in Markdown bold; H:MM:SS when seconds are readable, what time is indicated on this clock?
**11:57**
